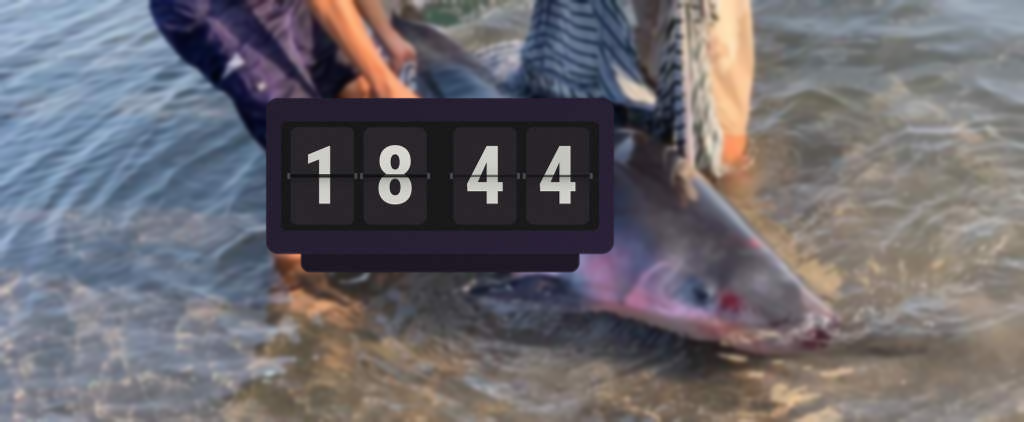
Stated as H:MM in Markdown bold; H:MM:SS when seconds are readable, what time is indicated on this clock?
**18:44**
